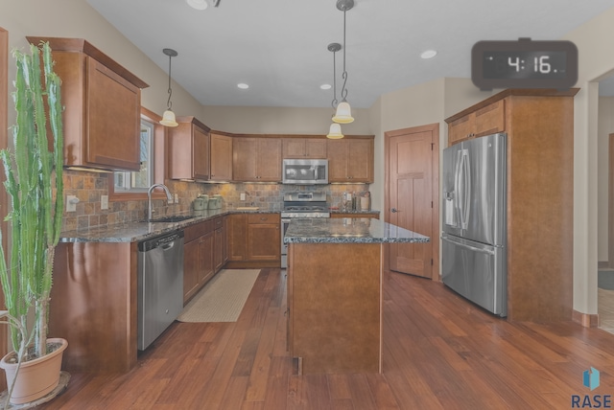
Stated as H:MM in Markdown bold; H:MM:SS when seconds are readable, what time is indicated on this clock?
**4:16**
